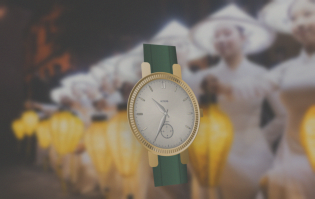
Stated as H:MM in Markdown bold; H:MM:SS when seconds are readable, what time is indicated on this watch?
**10:35**
